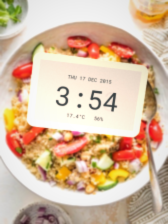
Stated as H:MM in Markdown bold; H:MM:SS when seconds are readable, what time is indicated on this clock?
**3:54**
